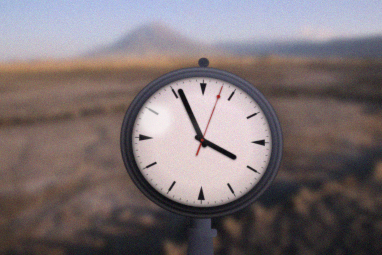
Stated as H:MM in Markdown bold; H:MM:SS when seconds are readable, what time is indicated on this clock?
**3:56:03**
